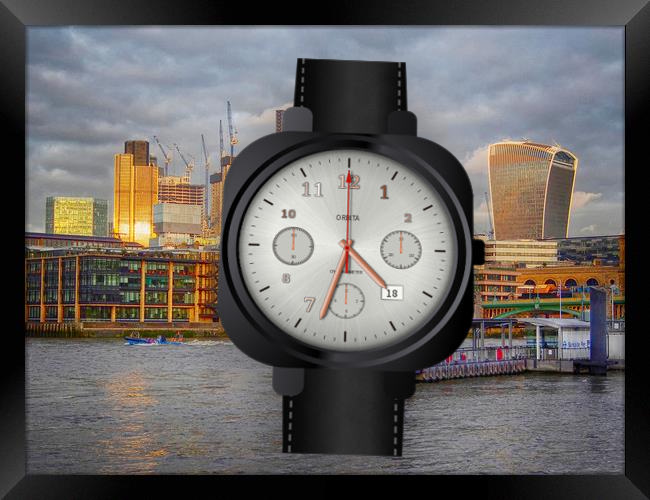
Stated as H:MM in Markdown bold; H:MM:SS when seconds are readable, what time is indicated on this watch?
**4:33**
